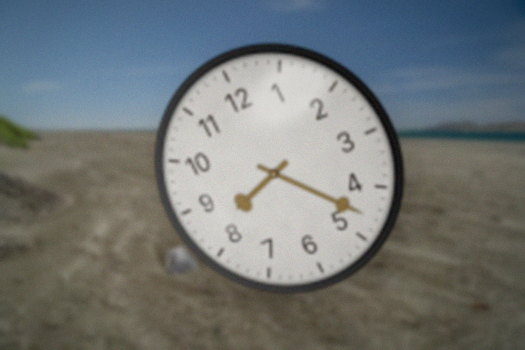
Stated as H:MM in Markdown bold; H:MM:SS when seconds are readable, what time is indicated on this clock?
**8:23**
